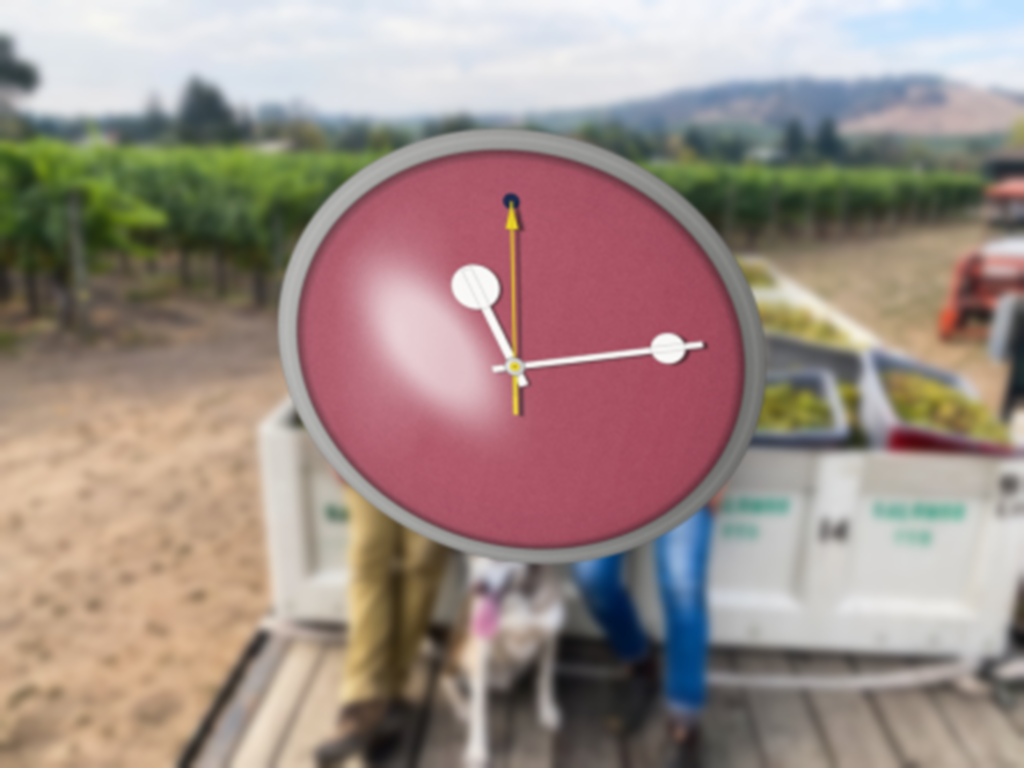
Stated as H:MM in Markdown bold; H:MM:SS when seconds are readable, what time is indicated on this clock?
**11:13:00**
